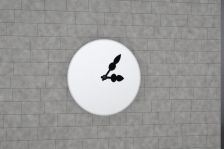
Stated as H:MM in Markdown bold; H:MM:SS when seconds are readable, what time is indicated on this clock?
**3:06**
